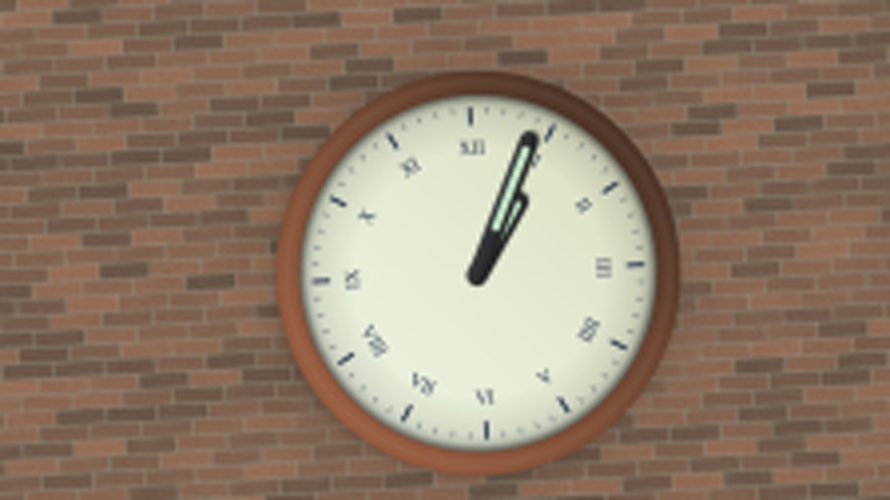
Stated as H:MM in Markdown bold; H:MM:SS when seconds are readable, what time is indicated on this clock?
**1:04**
